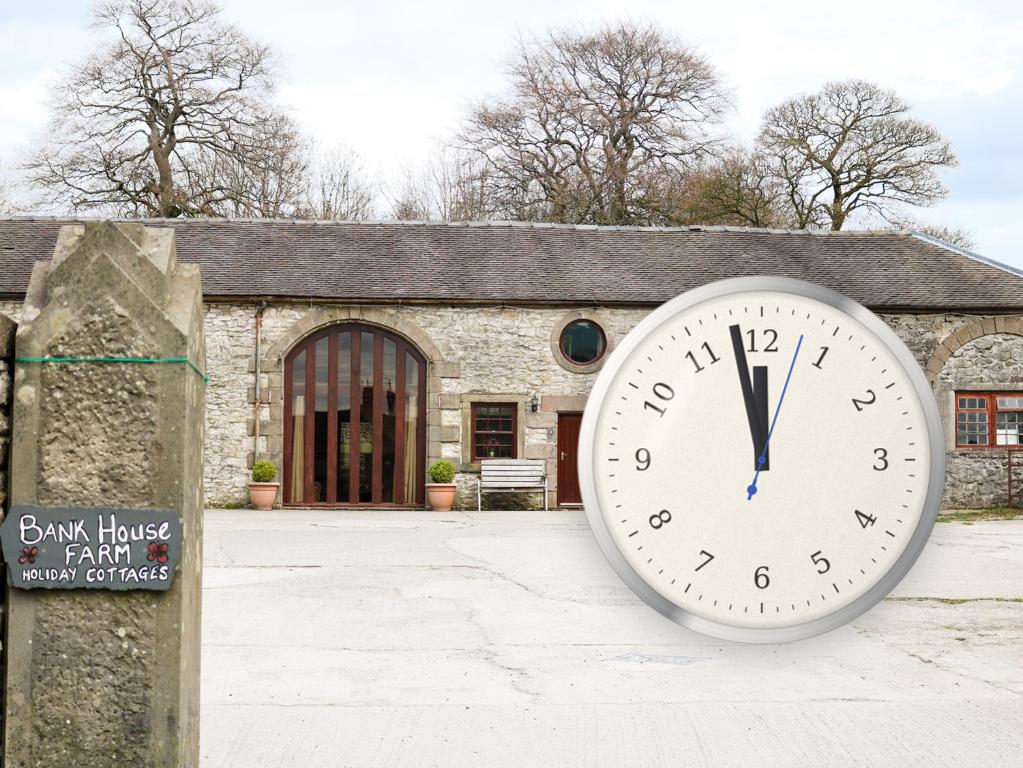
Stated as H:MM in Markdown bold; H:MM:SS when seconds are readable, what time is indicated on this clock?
**11:58:03**
